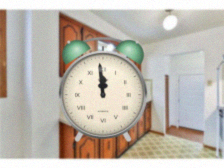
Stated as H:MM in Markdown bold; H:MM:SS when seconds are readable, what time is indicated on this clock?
**11:59**
